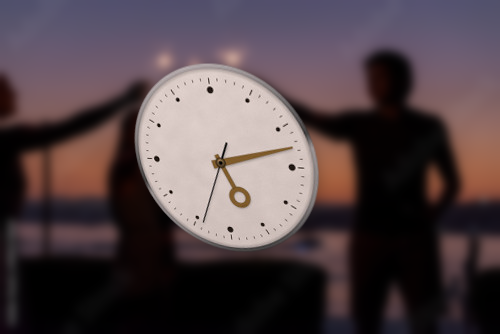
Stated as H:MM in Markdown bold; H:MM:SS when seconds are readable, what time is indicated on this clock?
**5:12:34**
